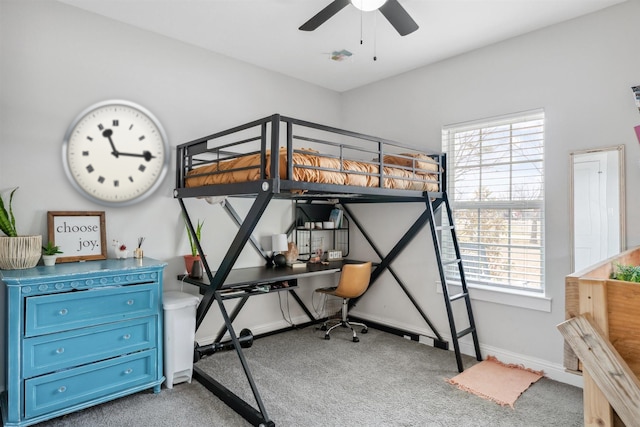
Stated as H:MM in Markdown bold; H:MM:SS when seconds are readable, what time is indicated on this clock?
**11:16**
